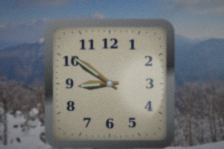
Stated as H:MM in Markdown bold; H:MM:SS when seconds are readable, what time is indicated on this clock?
**8:51**
